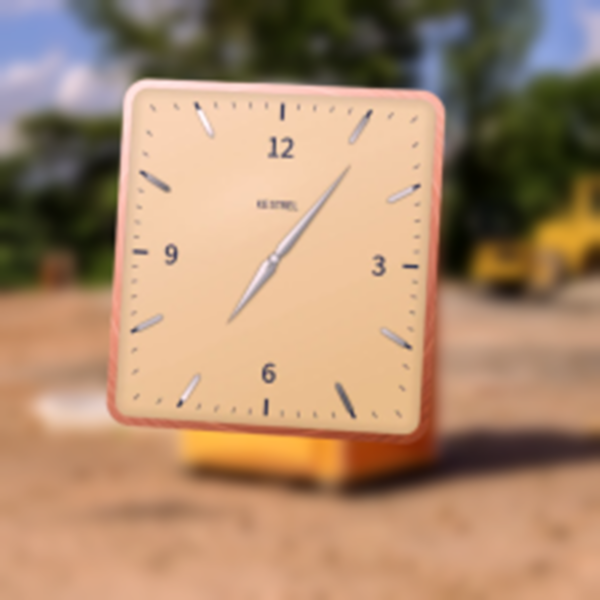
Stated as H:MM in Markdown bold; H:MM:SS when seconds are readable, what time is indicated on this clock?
**7:06**
